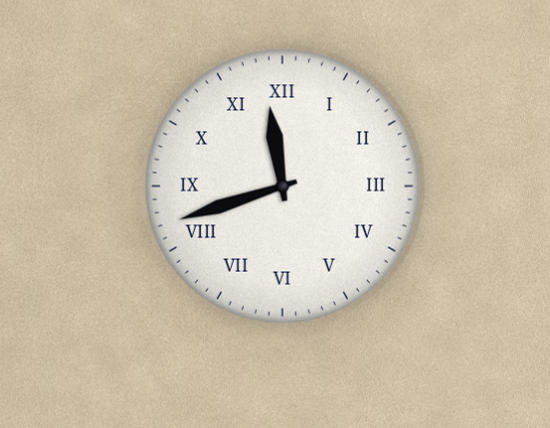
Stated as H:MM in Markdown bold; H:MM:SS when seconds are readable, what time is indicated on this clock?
**11:42**
